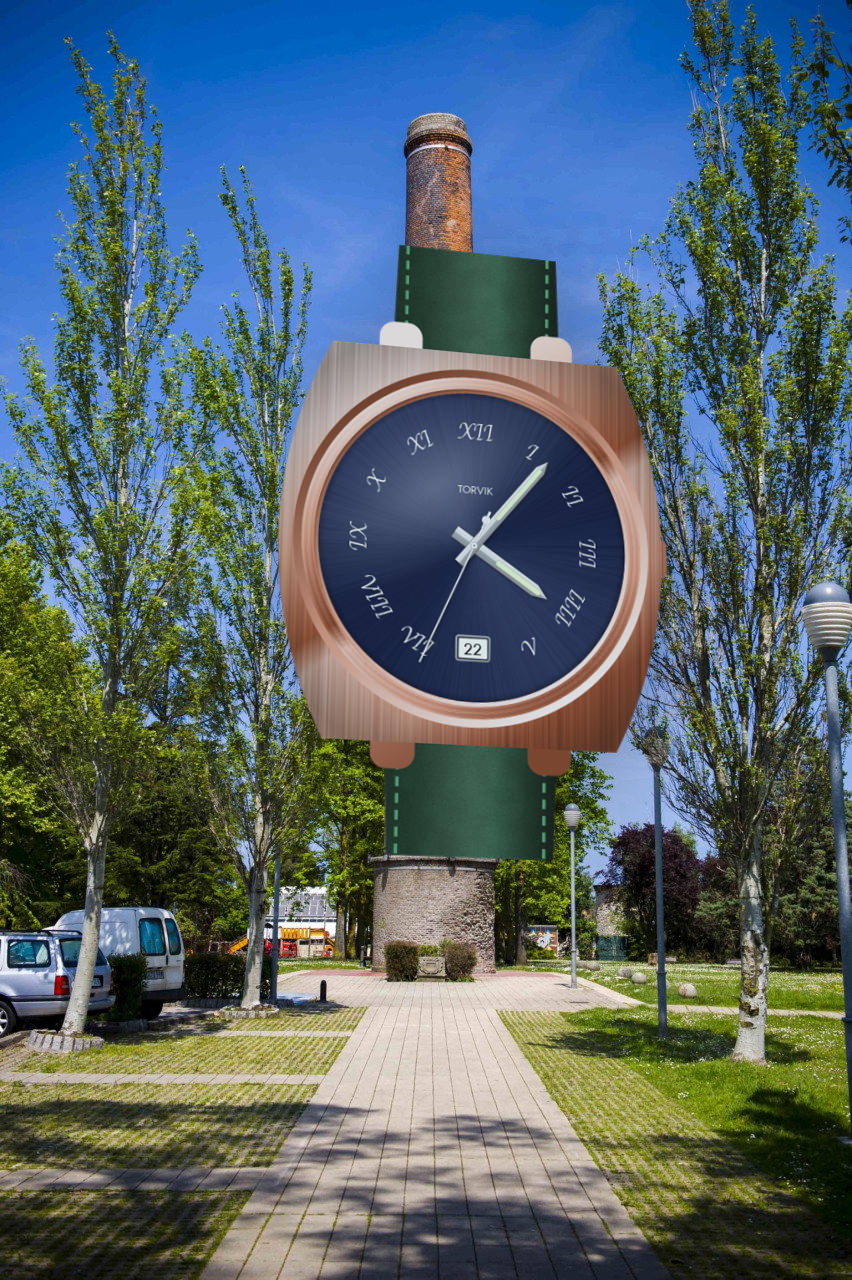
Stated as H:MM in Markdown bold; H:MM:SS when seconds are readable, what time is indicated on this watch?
**4:06:34**
